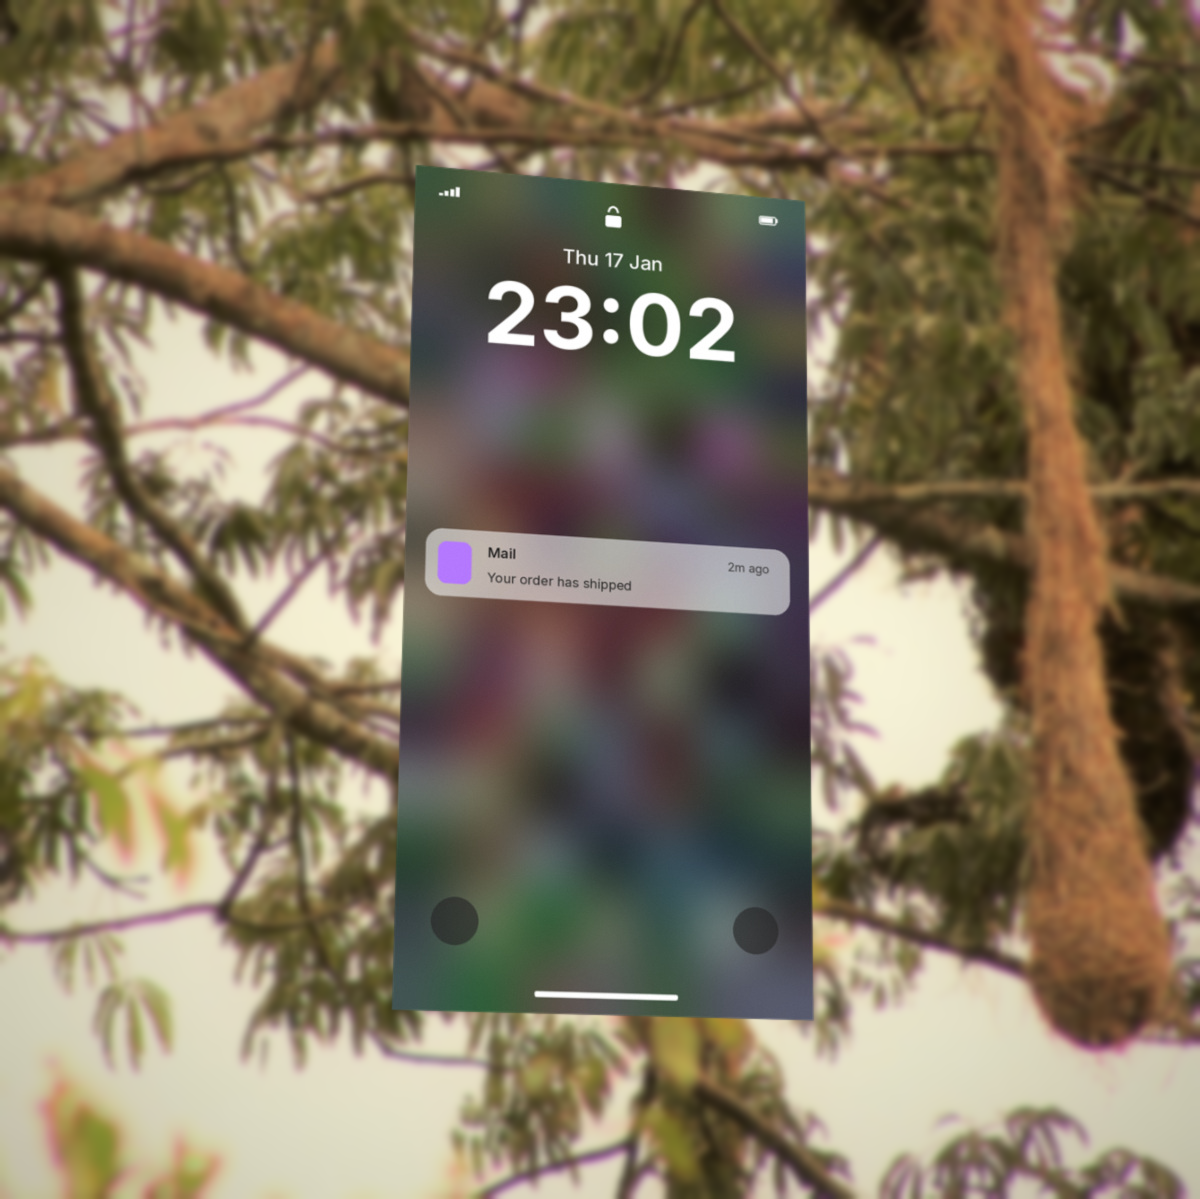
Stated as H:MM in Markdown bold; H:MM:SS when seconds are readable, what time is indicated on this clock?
**23:02**
